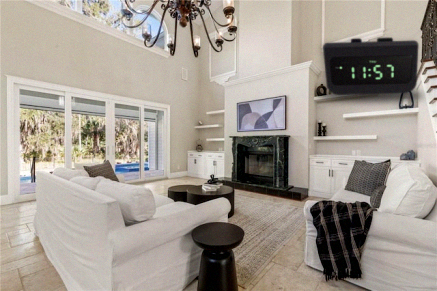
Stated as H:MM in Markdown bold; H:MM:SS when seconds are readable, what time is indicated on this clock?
**11:57**
